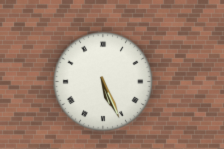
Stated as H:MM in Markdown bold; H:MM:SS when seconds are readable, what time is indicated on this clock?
**5:26**
